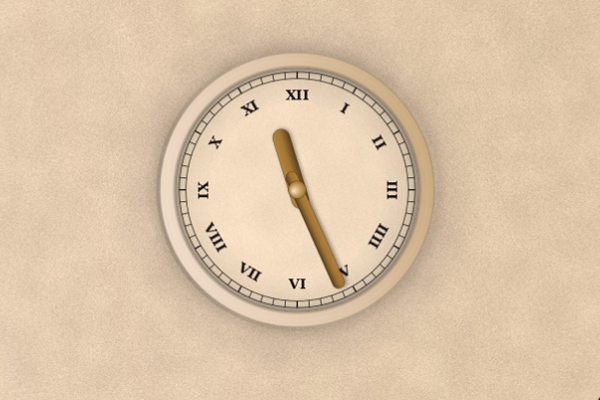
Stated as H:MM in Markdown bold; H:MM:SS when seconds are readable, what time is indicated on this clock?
**11:26**
